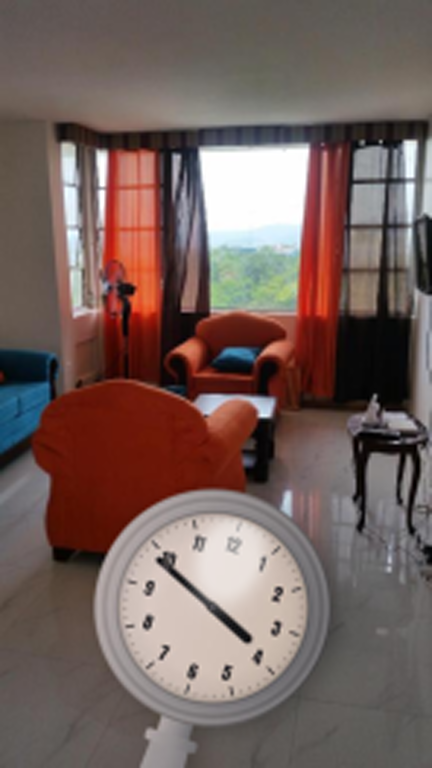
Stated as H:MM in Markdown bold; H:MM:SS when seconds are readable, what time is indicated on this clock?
**3:49**
